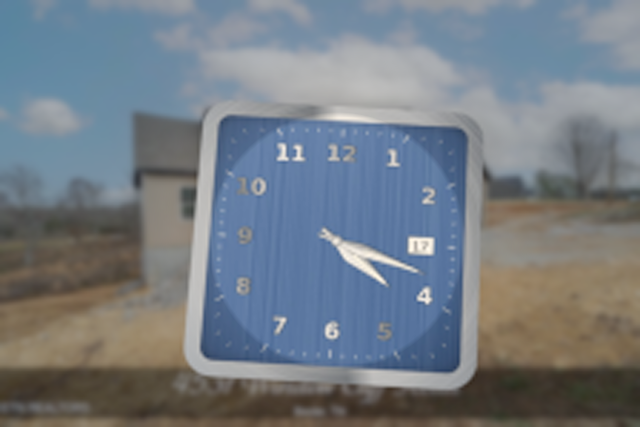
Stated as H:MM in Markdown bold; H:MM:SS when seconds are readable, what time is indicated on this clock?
**4:18**
